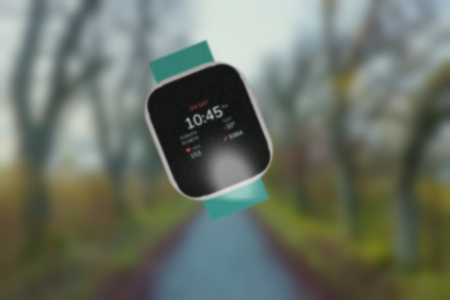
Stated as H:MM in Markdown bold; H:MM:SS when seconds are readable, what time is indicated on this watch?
**10:45**
